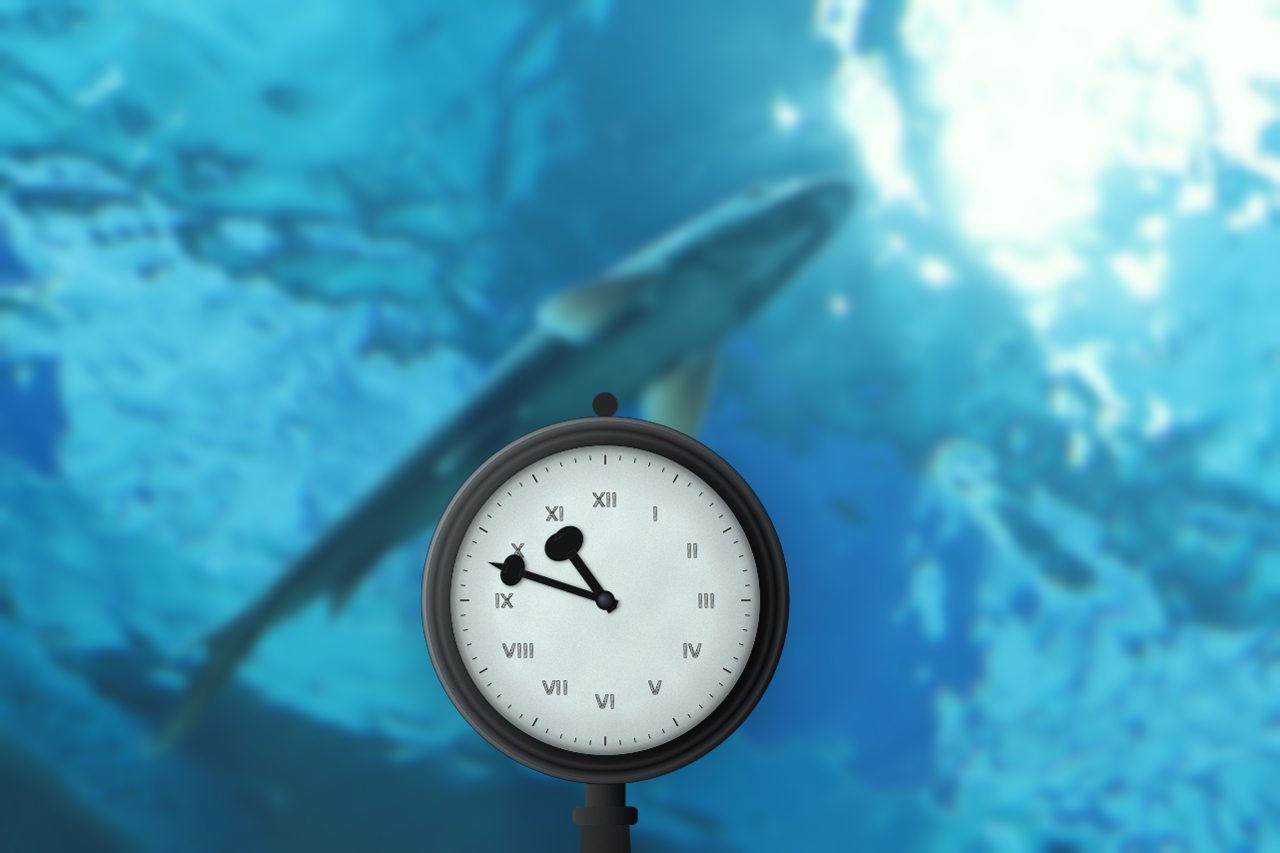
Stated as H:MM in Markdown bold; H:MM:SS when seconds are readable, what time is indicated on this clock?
**10:48**
